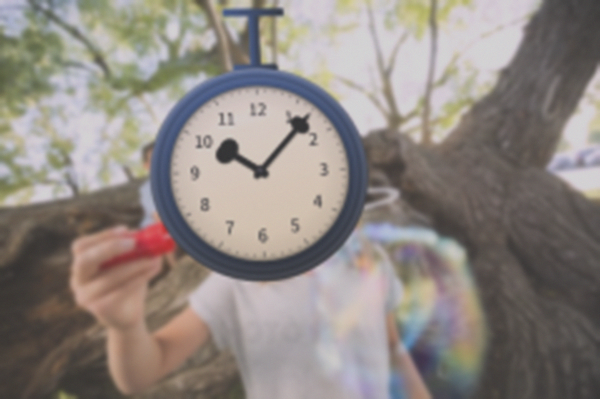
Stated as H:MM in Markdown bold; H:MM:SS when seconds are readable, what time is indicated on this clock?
**10:07**
